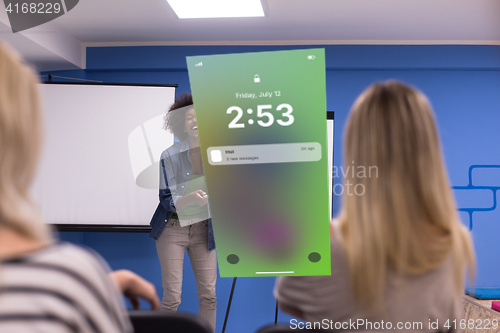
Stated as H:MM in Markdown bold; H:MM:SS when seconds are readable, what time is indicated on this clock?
**2:53**
